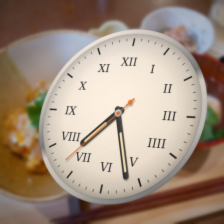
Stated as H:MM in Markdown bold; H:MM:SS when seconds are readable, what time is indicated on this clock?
**7:26:37**
